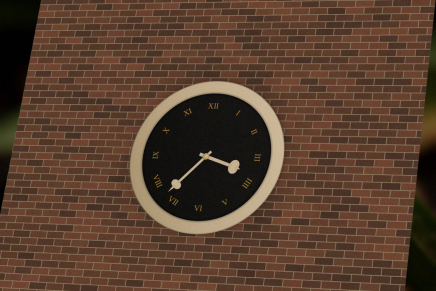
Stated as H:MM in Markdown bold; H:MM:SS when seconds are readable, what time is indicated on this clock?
**3:37**
